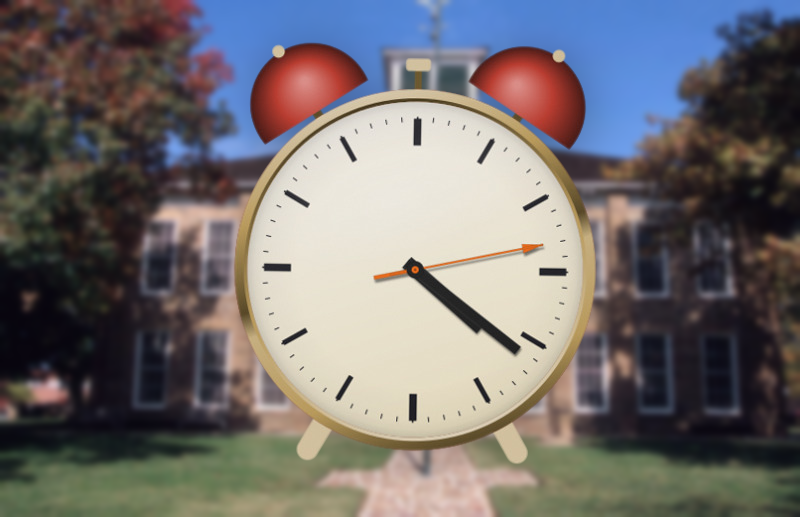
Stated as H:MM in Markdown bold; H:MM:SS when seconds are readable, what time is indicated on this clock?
**4:21:13**
